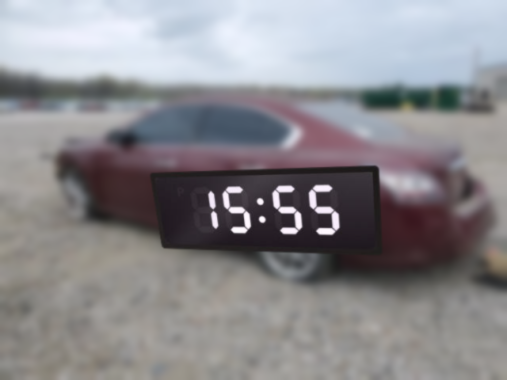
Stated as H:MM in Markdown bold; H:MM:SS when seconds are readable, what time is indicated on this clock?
**15:55**
